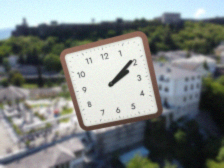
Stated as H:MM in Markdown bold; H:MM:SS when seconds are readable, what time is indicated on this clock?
**2:09**
